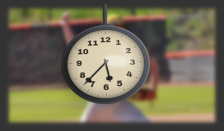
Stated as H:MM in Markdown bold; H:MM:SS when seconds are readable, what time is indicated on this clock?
**5:37**
